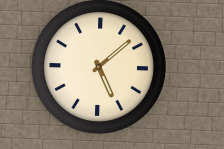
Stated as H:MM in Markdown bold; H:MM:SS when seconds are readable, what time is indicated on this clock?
**5:08**
